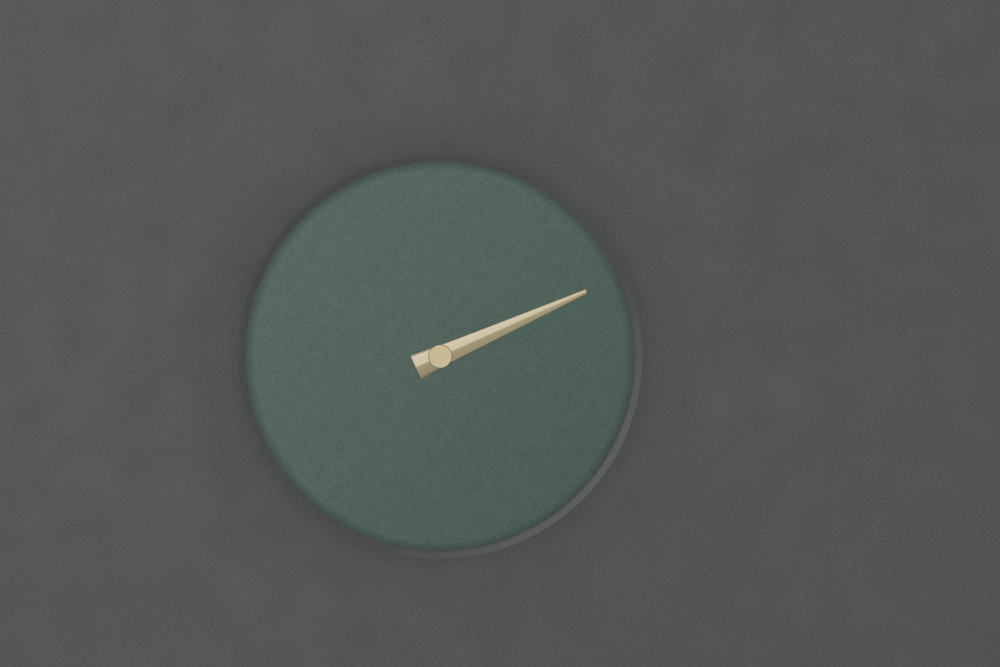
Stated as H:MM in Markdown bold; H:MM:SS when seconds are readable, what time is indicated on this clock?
**2:11**
